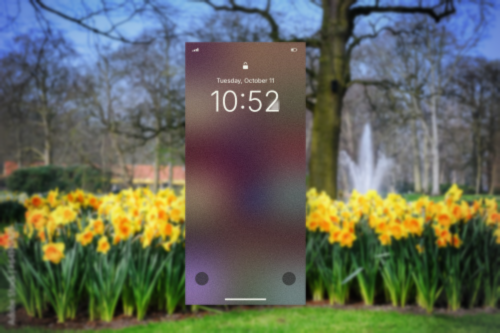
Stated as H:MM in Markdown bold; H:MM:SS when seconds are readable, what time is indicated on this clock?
**10:52**
